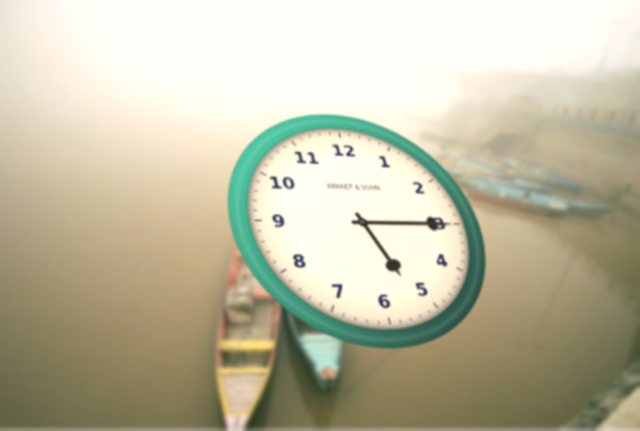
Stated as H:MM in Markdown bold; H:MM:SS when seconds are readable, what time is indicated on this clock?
**5:15**
